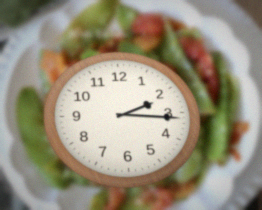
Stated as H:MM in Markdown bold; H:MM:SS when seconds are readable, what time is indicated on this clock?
**2:16**
